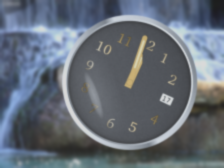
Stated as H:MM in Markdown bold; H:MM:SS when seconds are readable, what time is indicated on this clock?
**11:59**
